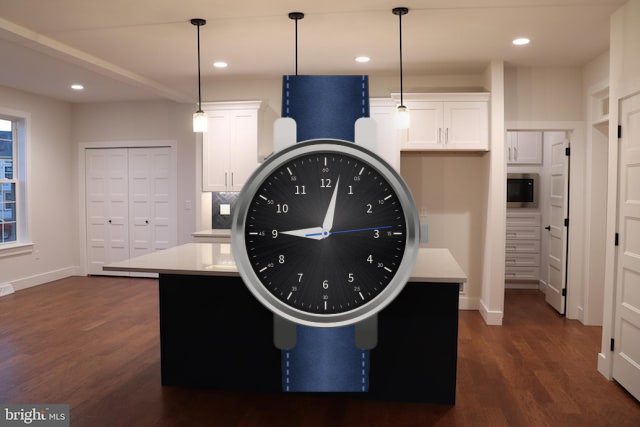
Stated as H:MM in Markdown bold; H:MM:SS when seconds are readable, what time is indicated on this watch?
**9:02:14**
